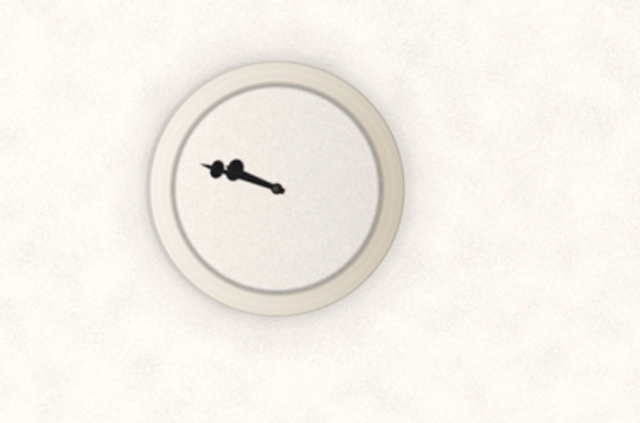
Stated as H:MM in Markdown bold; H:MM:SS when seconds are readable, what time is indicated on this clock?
**9:48**
